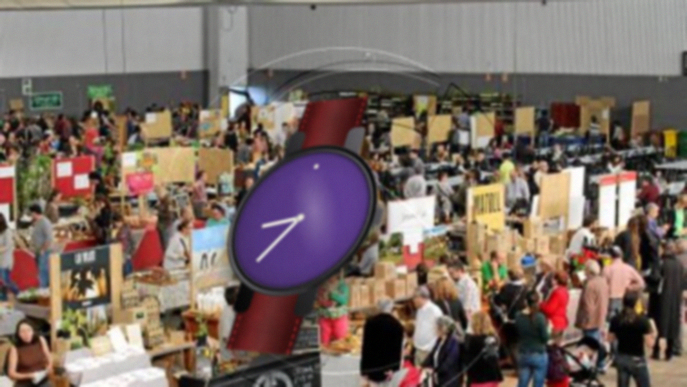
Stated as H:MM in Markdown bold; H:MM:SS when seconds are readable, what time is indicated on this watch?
**8:36**
